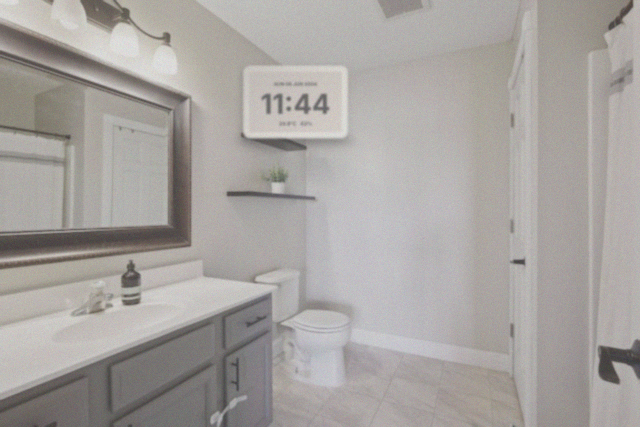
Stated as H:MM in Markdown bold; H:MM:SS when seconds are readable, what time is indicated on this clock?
**11:44**
